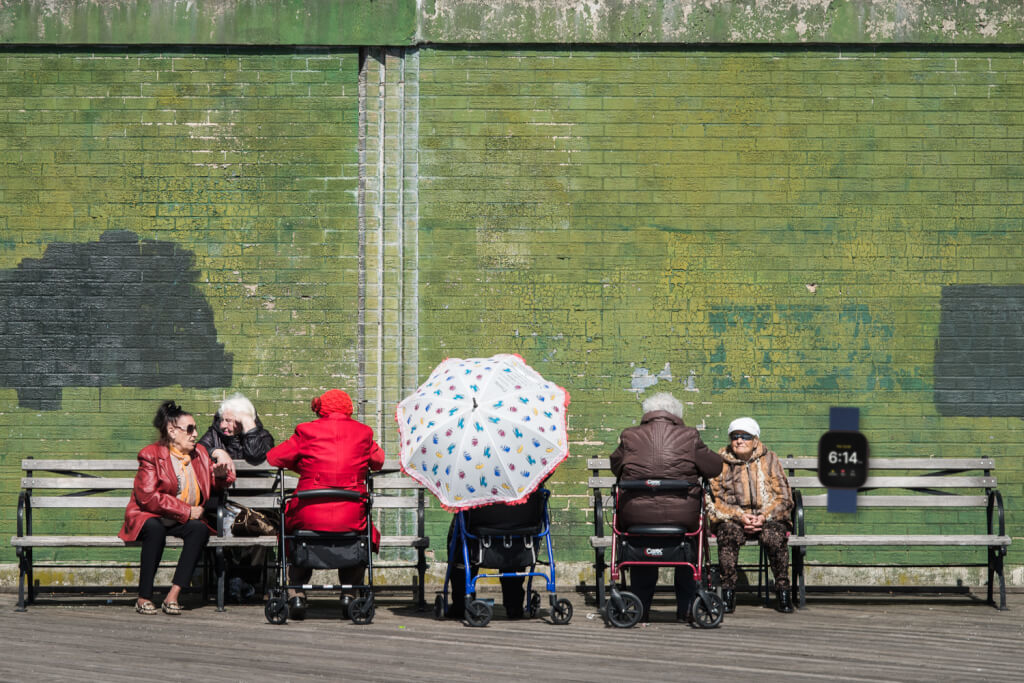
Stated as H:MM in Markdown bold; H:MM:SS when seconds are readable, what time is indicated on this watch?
**6:14**
